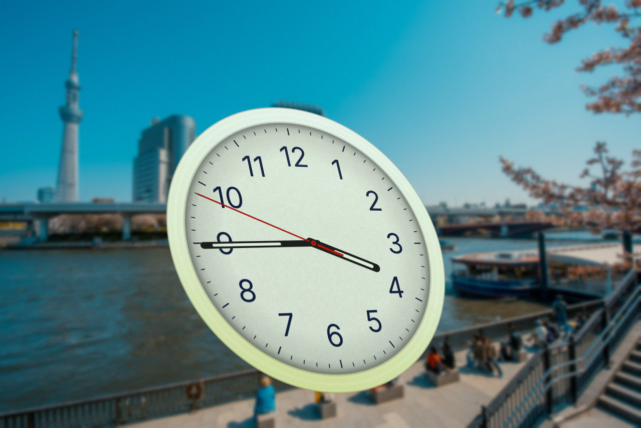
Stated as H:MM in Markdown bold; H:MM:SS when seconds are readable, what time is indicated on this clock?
**3:44:49**
